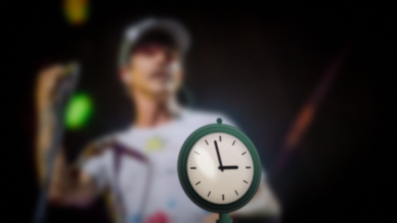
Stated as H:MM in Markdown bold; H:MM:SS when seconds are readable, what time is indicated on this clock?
**2:58**
